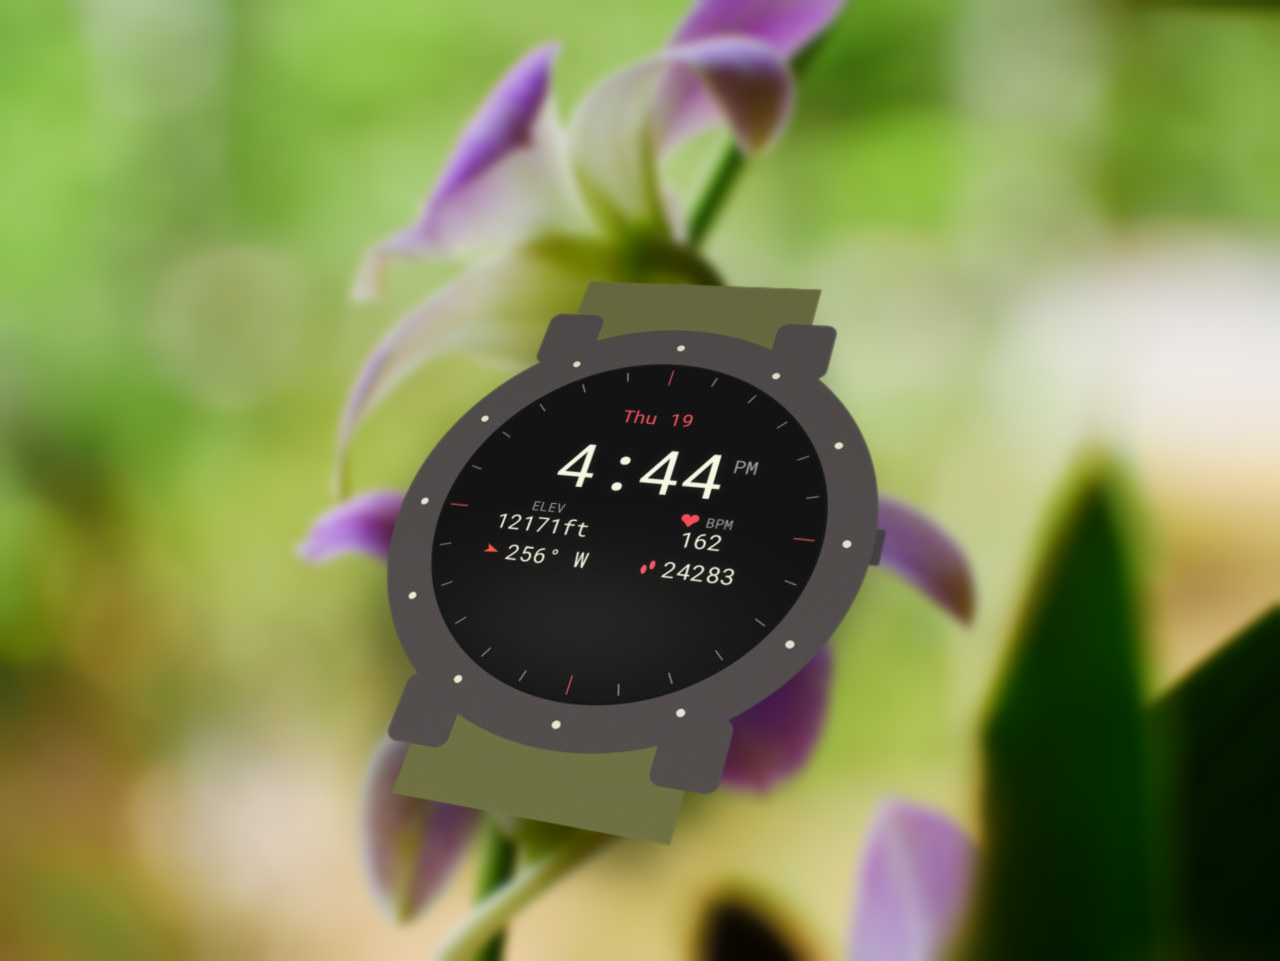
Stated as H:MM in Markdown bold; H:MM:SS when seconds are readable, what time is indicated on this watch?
**4:44**
